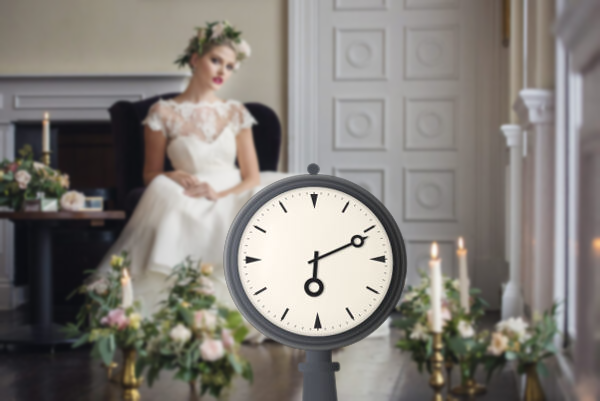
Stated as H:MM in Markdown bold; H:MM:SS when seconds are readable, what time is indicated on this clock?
**6:11**
